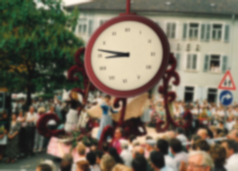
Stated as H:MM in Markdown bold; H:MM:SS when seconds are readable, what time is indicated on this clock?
**8:47**
